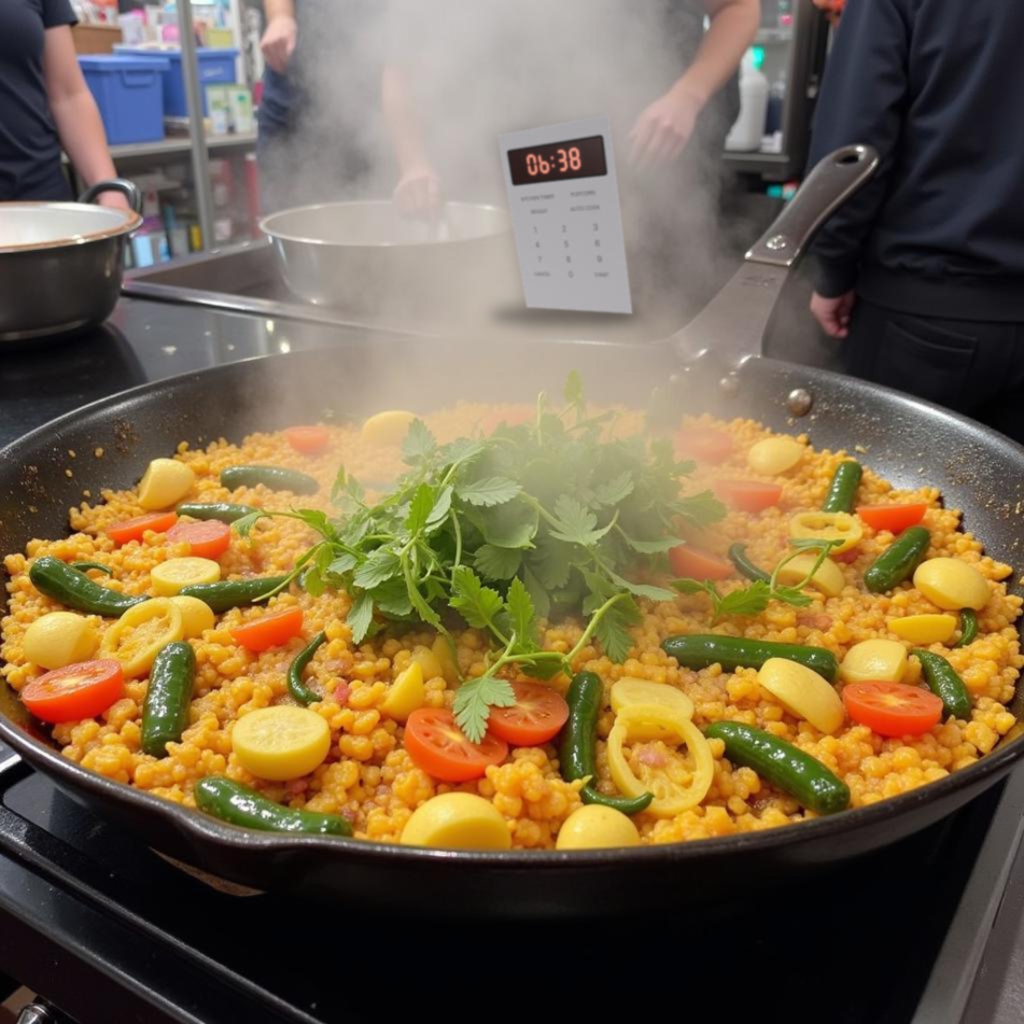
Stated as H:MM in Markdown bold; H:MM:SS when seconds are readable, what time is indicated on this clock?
**6:38**
